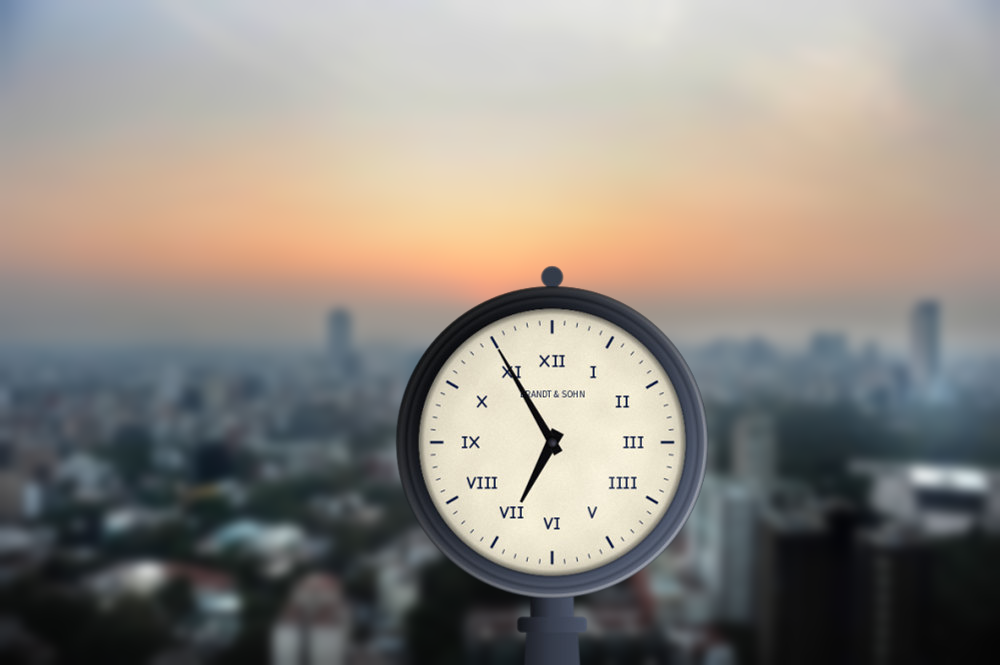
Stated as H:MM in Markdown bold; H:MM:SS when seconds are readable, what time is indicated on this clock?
**6:55**
